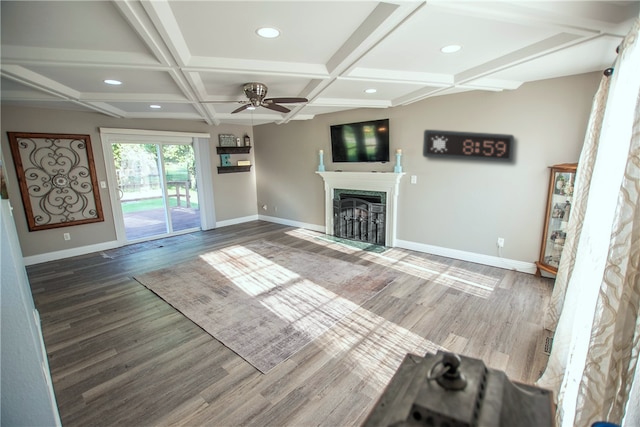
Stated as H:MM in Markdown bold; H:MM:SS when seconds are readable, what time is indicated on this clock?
**8:59**
